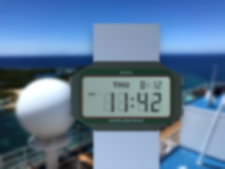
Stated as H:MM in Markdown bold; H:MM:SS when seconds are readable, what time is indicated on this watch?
**11:42**
